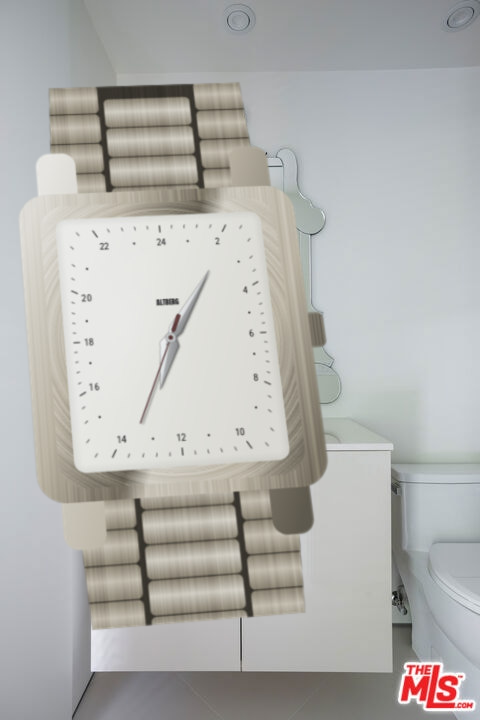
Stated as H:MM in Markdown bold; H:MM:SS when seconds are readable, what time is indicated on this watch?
**13:05:34**
